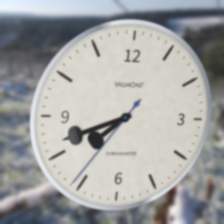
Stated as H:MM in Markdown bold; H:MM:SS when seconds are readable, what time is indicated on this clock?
**7:41:36**
